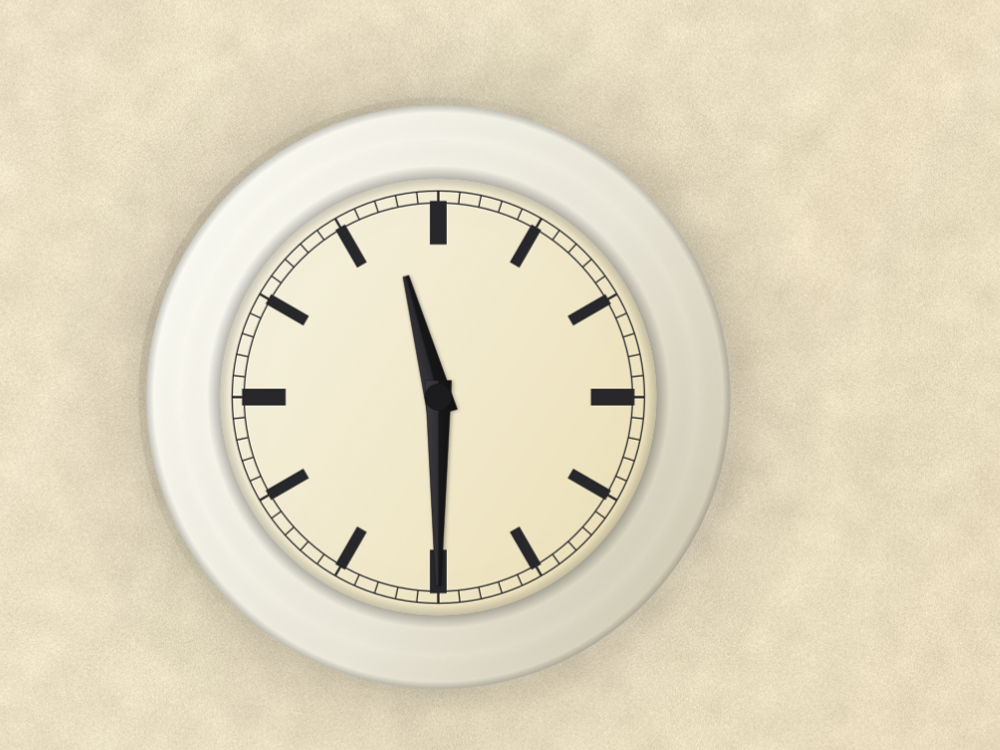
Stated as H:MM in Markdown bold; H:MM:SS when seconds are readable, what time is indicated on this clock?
**11:30**
